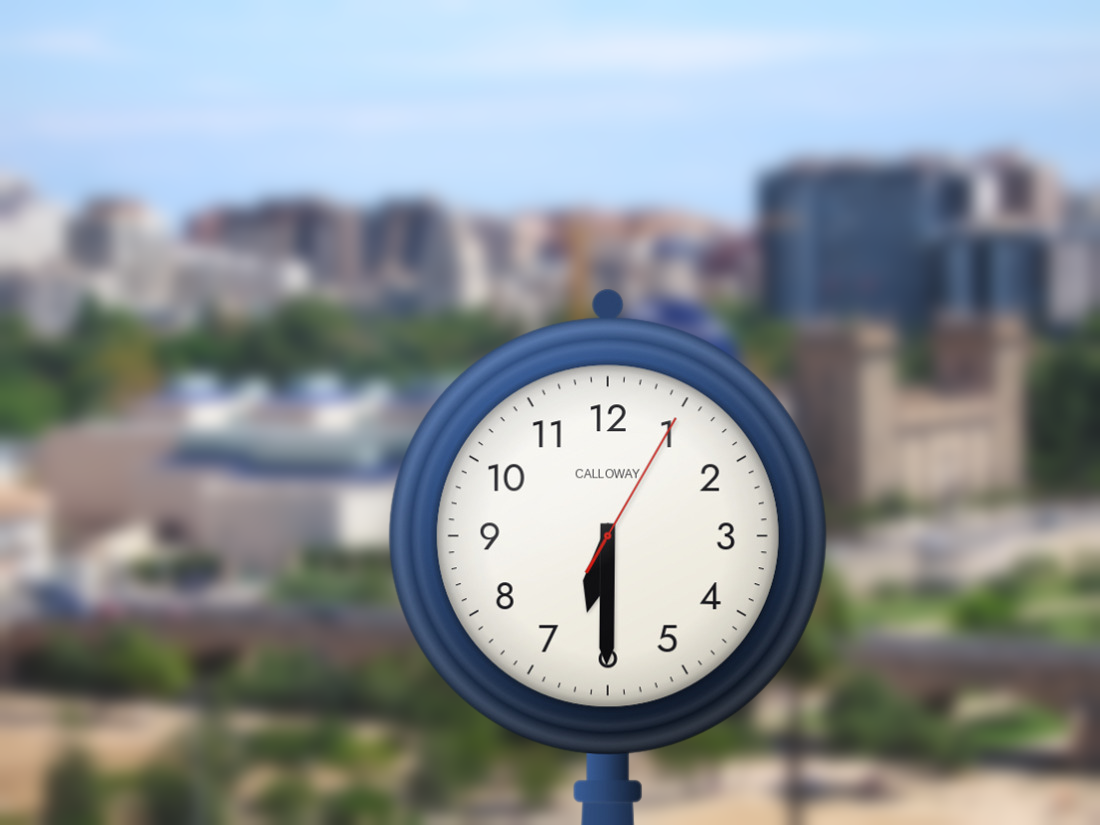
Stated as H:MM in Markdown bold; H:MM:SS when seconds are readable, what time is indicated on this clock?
**6:30:05**
